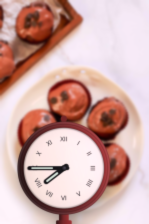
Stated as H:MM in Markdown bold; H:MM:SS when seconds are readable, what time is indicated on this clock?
**7:45**
